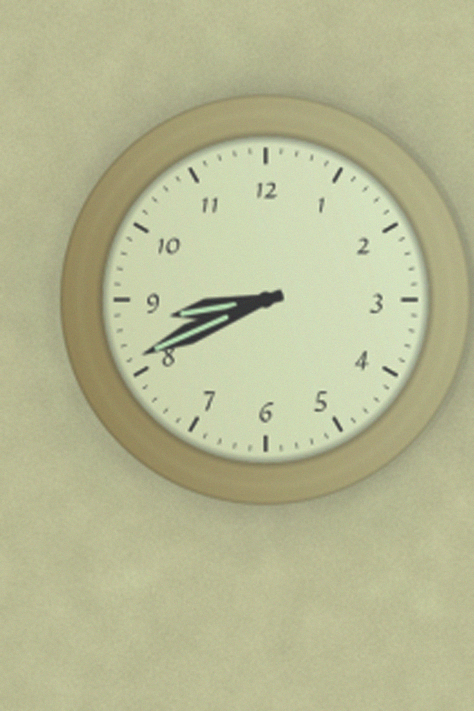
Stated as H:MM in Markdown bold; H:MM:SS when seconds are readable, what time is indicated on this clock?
**8:41**
